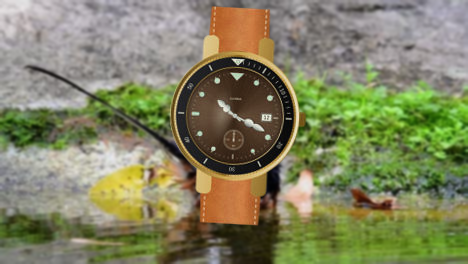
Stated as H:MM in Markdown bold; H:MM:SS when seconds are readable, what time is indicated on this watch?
**10:19**
